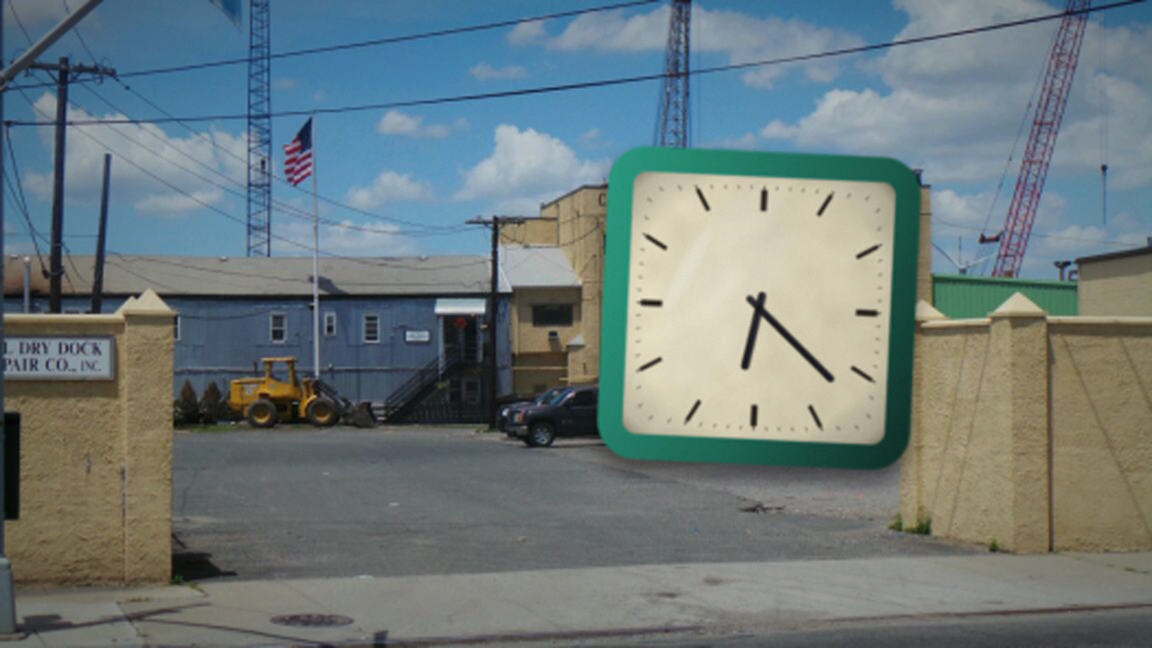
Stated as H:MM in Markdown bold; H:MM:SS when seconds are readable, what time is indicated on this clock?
**6:22**
